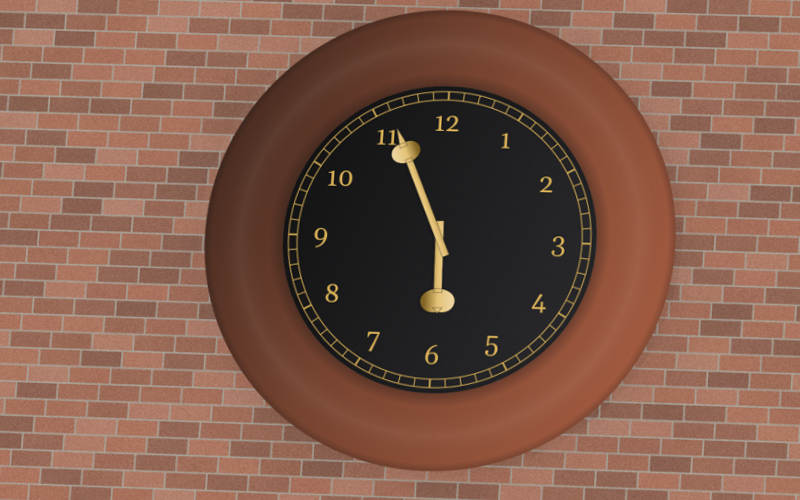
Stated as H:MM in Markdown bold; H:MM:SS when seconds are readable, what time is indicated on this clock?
**5:56**
